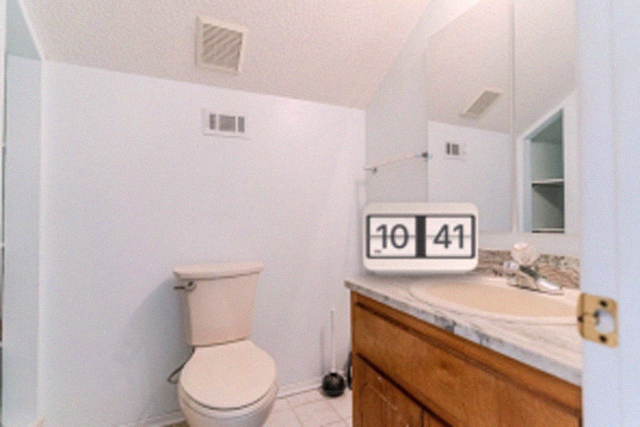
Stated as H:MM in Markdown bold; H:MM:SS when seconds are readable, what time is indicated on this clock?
**10:41**
